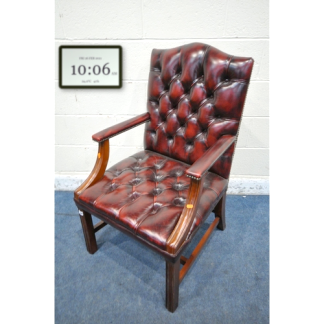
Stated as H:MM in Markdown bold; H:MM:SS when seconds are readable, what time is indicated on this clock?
**10:06**
